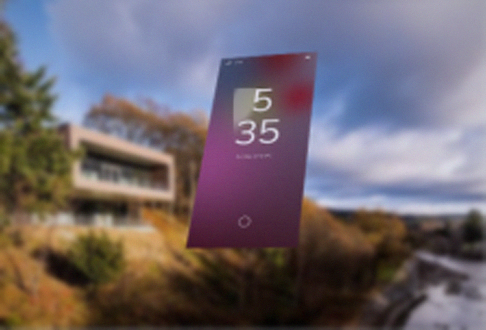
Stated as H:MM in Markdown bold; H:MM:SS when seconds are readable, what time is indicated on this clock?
**5:35**
